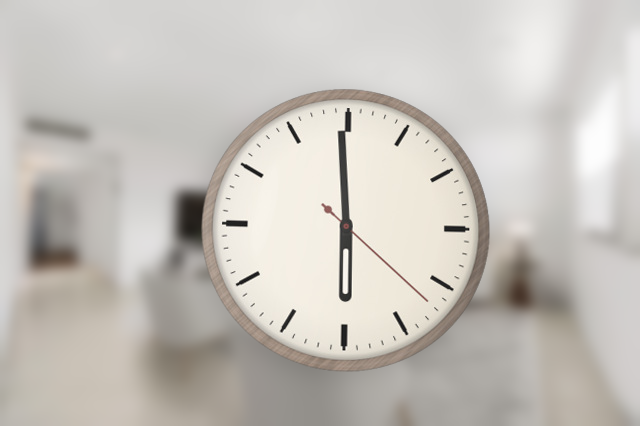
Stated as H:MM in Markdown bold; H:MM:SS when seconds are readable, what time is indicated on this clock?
**5:59:22**
